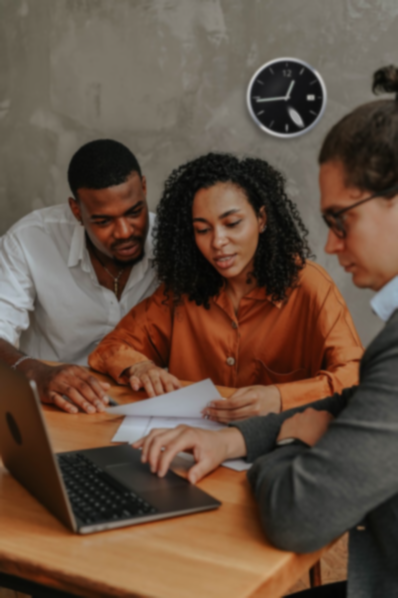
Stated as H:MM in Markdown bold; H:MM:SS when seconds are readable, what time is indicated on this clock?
**12:44**
